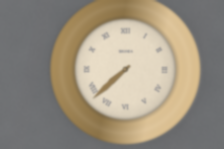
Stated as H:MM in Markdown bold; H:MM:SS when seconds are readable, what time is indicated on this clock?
**7:38**
